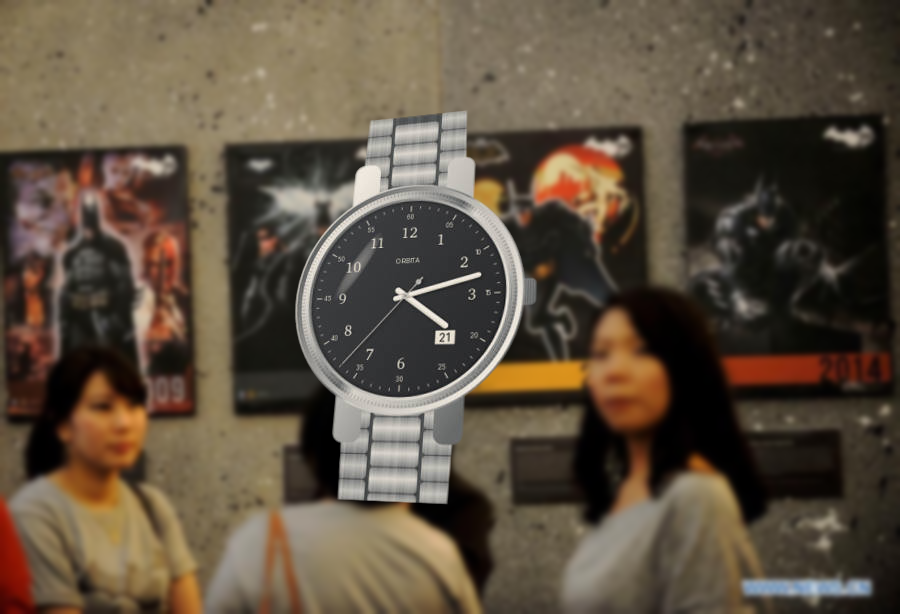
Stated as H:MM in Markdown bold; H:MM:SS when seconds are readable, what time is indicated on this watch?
**4:12:37**
